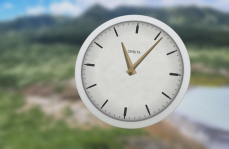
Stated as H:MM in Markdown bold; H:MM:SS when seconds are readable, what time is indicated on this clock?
**11:06**
